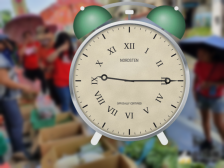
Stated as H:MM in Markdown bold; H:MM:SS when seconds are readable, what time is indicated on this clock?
**9:15**
